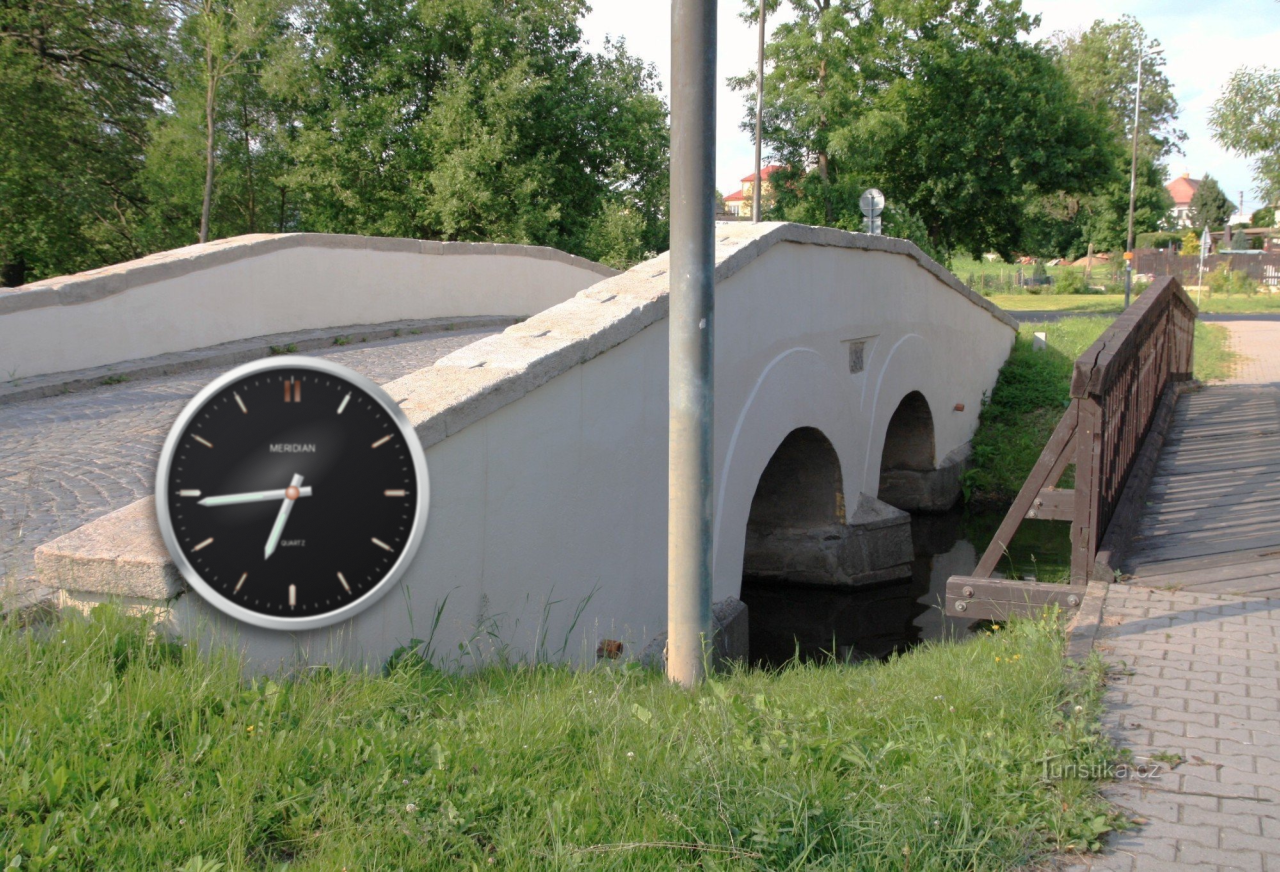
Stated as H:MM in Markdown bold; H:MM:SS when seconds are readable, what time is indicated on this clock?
**6:44**
